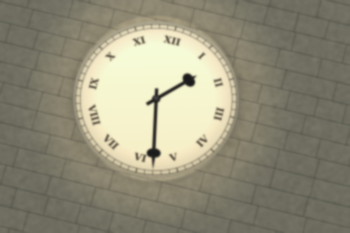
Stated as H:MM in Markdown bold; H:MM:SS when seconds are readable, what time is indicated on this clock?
**1:28**
